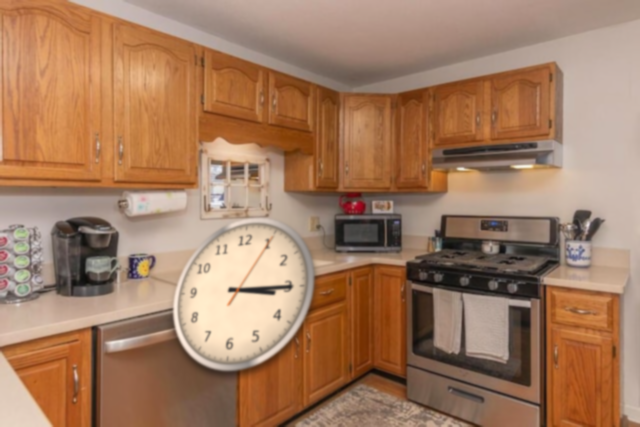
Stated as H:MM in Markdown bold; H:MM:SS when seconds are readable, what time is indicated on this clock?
**3:15:05**
